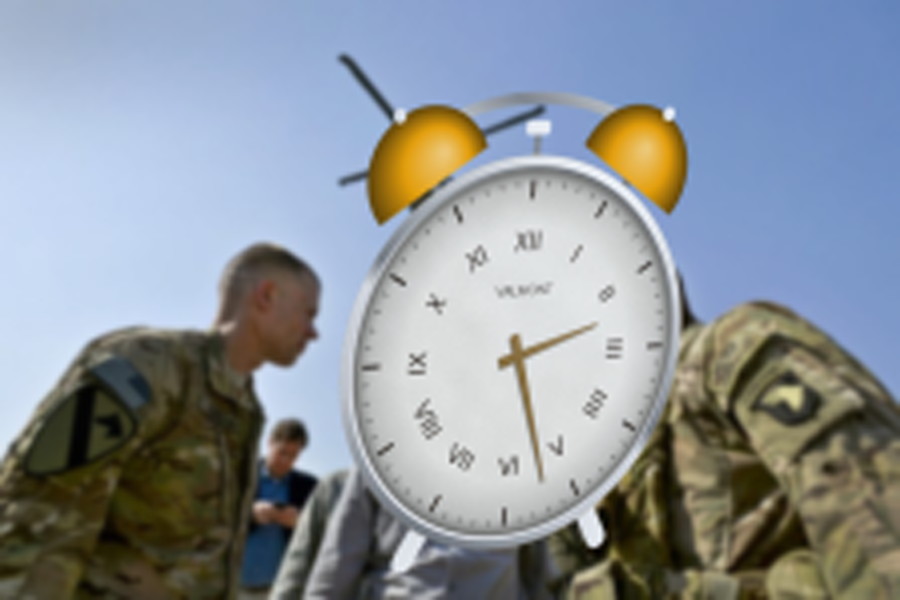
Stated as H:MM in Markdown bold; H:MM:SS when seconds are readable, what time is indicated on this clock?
**2:27**
